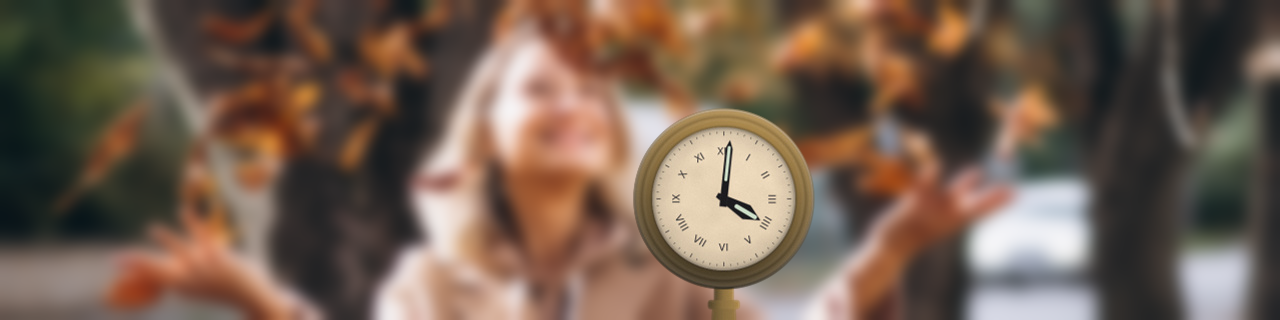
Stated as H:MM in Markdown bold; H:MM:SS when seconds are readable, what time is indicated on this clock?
**4:01**
